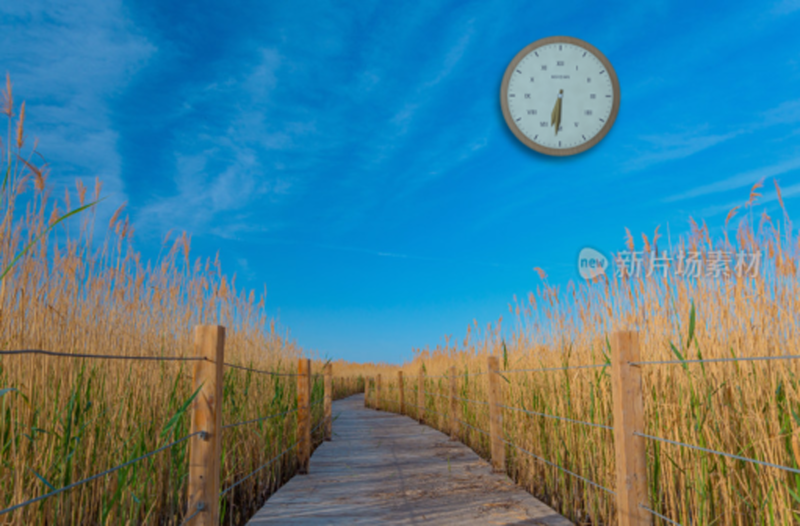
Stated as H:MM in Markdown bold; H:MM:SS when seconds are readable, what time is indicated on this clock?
**6:31**
